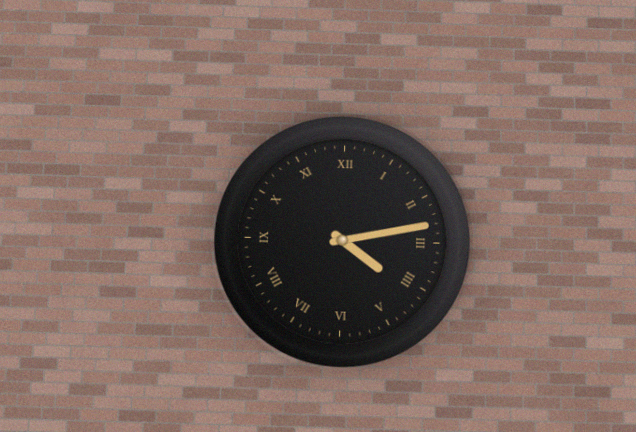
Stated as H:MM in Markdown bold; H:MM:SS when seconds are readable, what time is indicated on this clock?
**4:13**
